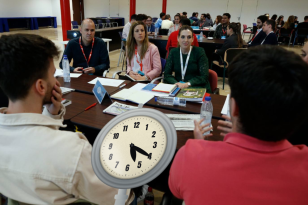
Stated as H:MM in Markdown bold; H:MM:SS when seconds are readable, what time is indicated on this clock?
**5:20**
